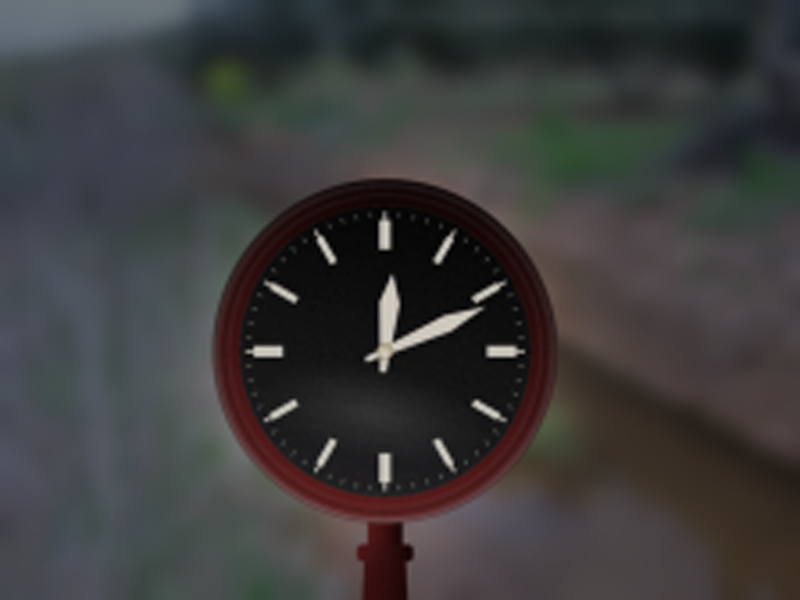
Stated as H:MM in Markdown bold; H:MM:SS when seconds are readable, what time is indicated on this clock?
**12:11**
